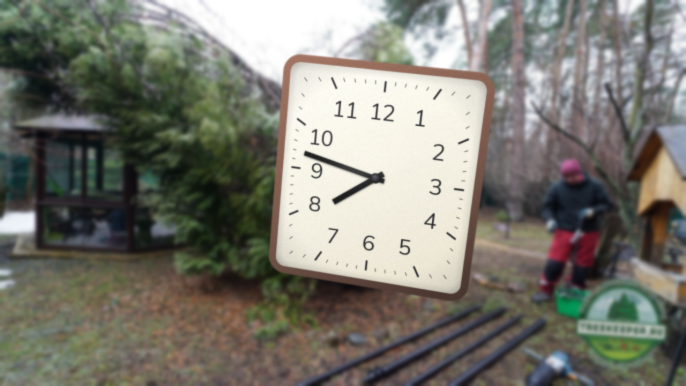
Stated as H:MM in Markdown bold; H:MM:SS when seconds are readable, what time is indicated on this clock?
**7:47**
